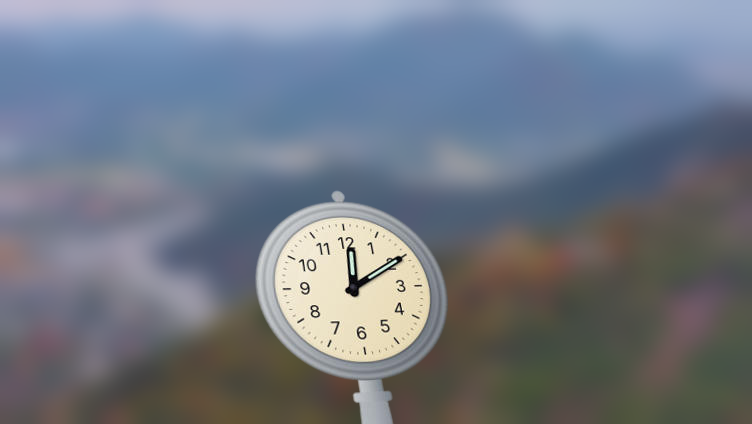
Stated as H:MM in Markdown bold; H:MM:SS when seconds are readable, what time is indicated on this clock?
**12:10**
